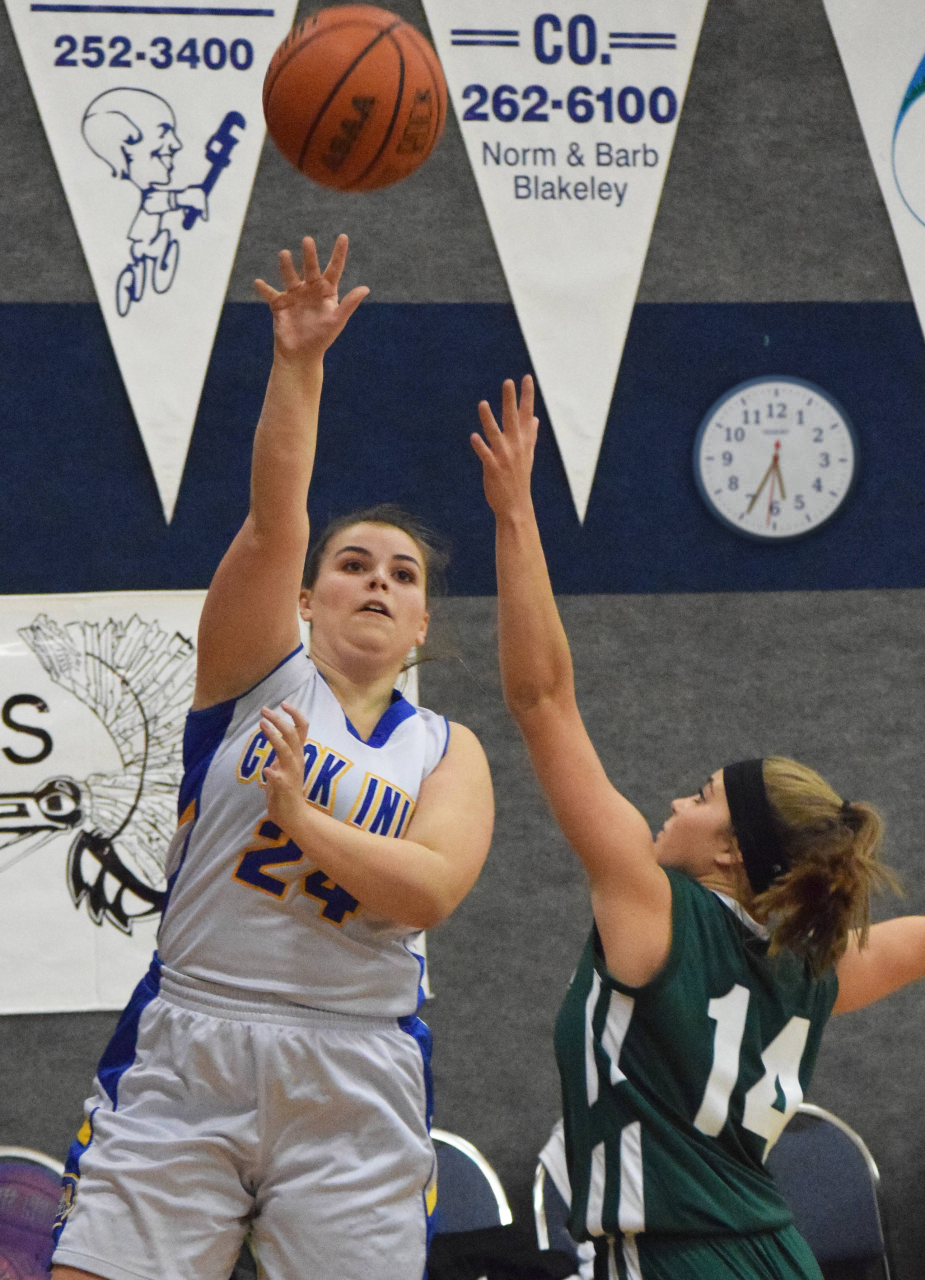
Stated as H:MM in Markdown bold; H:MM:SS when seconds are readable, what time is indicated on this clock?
**5:34:31**
